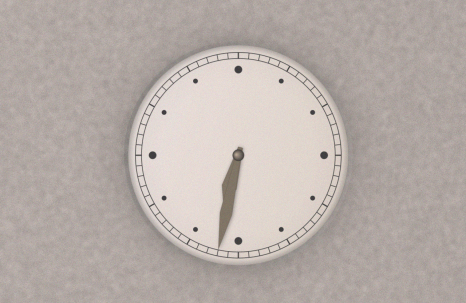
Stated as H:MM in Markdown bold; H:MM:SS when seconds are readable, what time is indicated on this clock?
**6:32**
